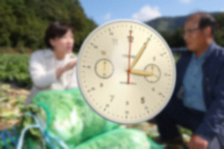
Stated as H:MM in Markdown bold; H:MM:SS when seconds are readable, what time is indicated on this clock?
**3:05**
